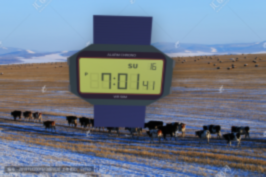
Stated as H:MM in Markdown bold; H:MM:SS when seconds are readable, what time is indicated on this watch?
**7:01**
